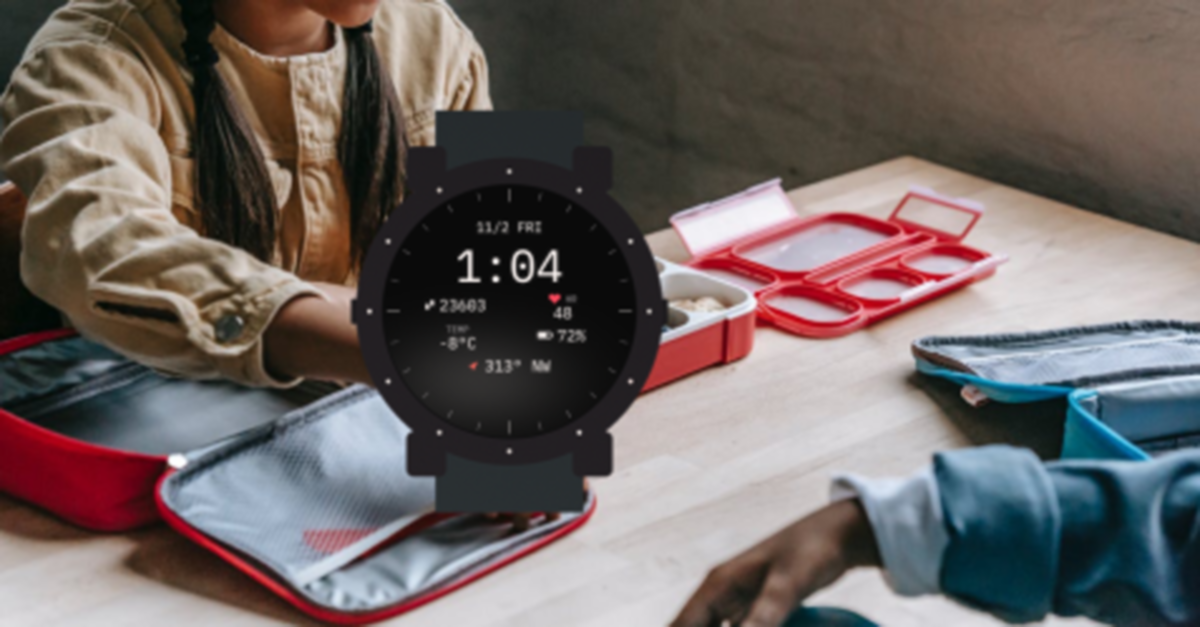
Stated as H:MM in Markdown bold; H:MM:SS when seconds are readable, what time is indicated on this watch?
**1:04**
